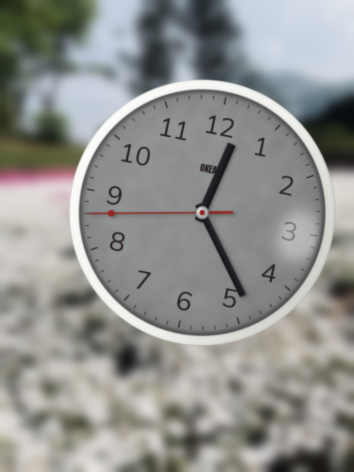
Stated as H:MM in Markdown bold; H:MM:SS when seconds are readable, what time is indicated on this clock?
**12:23:43**
